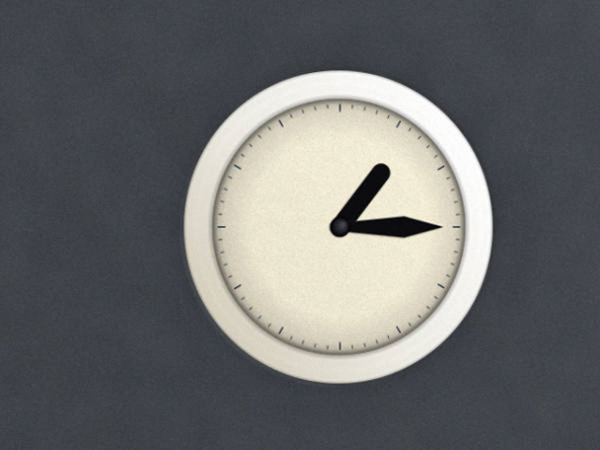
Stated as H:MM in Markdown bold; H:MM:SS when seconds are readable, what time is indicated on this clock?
**1:15**
